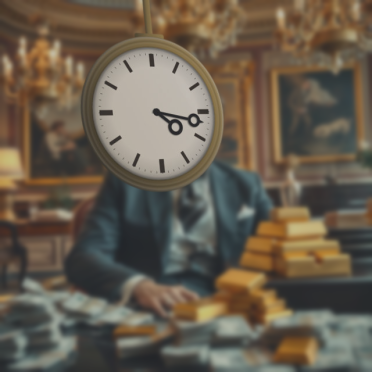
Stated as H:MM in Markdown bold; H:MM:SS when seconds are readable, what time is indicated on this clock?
**4:17**
